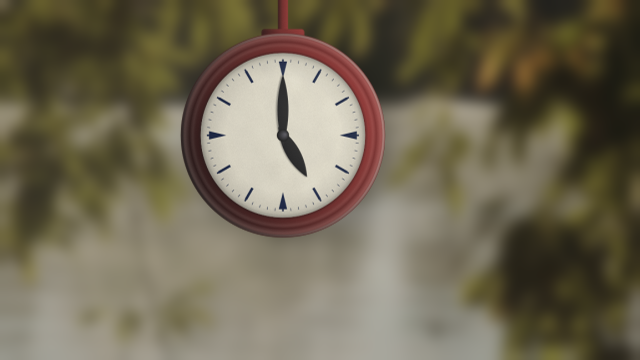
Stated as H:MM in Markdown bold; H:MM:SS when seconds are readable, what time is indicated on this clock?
**5:00**
